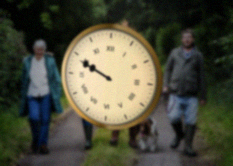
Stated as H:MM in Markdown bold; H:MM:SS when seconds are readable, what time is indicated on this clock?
**9:49**
